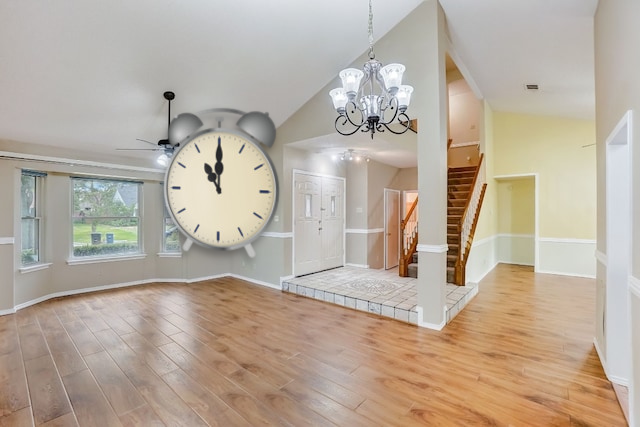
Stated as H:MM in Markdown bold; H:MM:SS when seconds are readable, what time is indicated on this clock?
**11:00**
